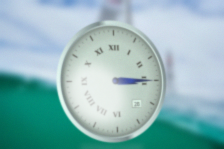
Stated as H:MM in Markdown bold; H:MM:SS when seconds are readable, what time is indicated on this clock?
**3:15**
